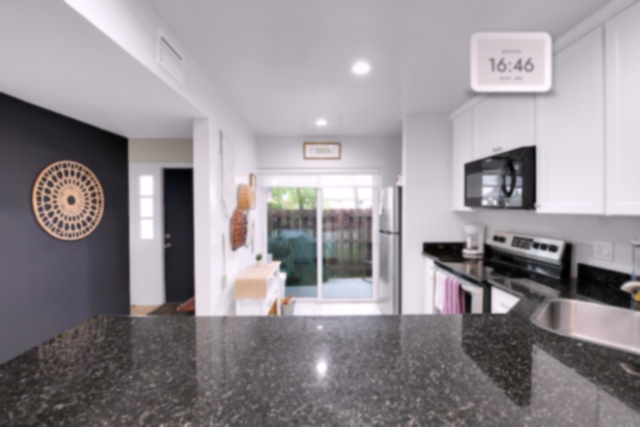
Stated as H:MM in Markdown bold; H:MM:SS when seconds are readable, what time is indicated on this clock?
**16:46**
